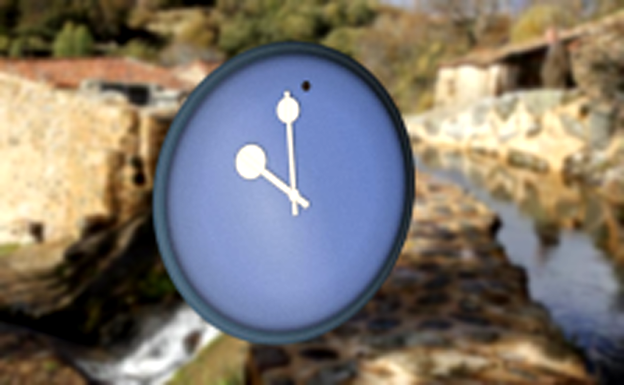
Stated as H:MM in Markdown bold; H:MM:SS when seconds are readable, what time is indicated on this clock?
**9:58**
